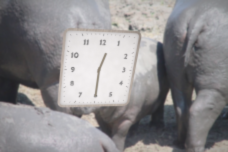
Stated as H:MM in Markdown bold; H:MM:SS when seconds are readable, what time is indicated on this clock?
**12:30**
